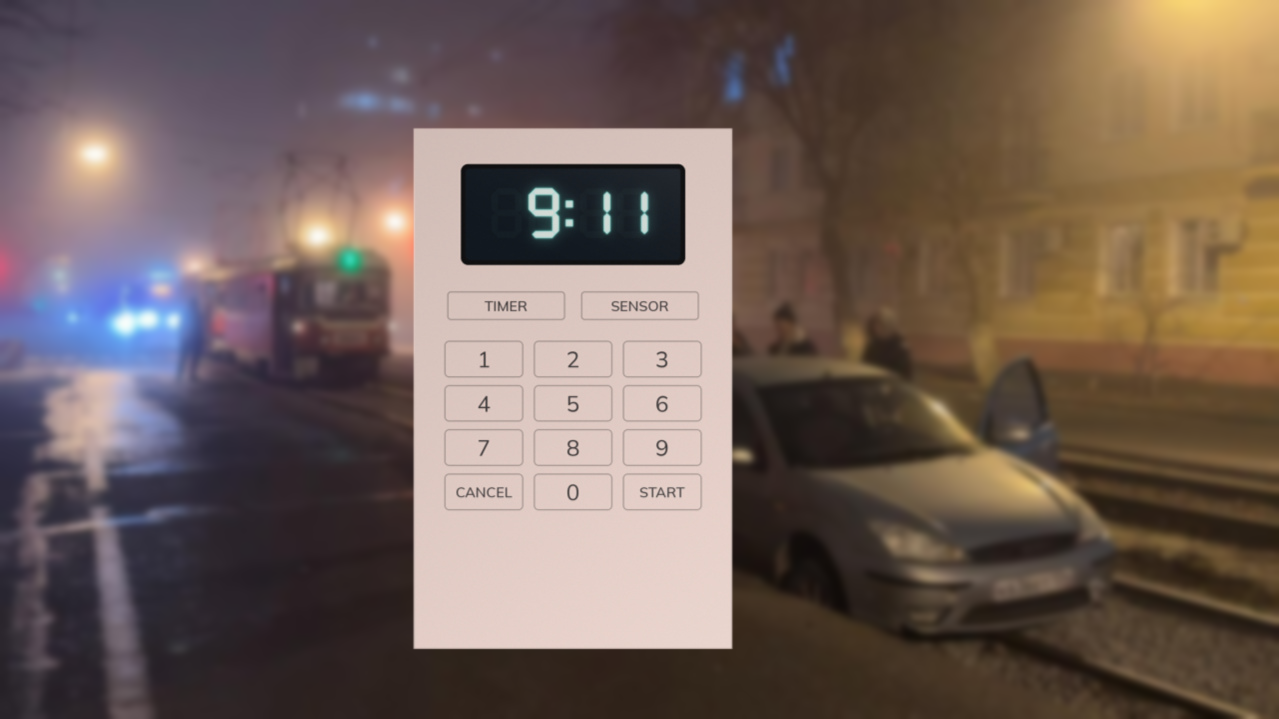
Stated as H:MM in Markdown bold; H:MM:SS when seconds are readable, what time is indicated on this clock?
**9:11**
